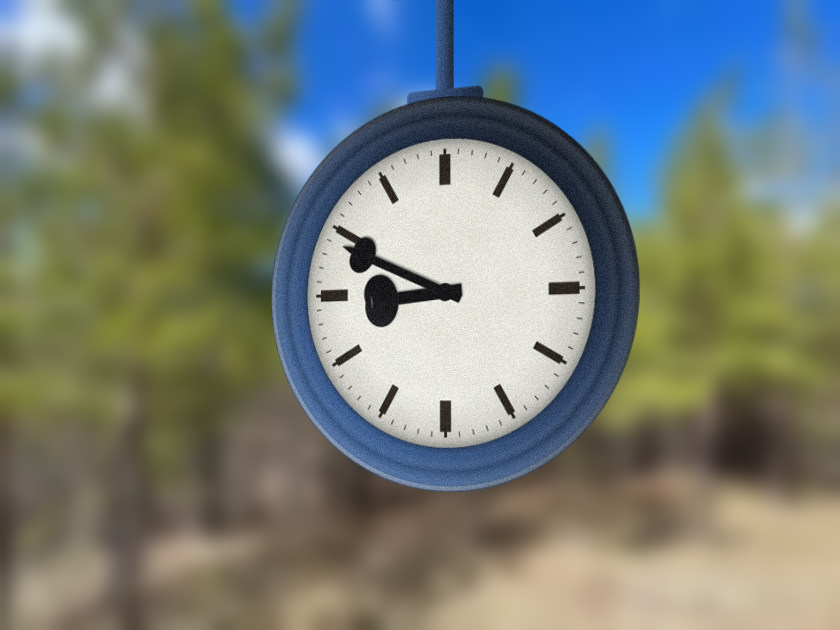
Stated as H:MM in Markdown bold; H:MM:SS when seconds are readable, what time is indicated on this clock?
**8:49**
